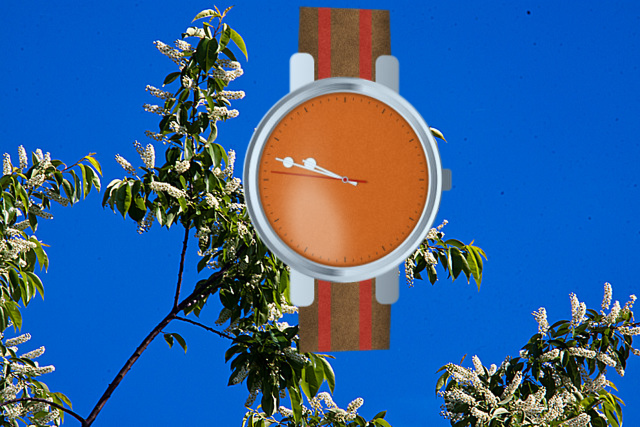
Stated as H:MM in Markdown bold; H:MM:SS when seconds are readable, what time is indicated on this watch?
**9:47:46**
